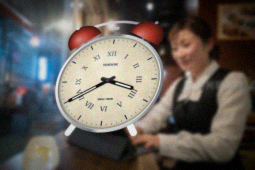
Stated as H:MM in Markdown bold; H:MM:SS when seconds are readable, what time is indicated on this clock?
**3:40**
